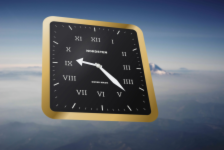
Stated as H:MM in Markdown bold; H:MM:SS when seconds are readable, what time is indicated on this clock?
**9:23**
